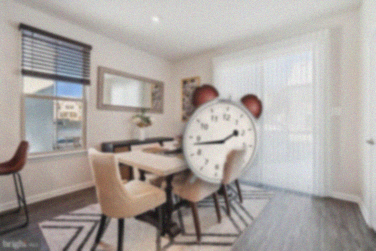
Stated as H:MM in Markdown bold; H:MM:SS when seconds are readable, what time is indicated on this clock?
**1:43**
